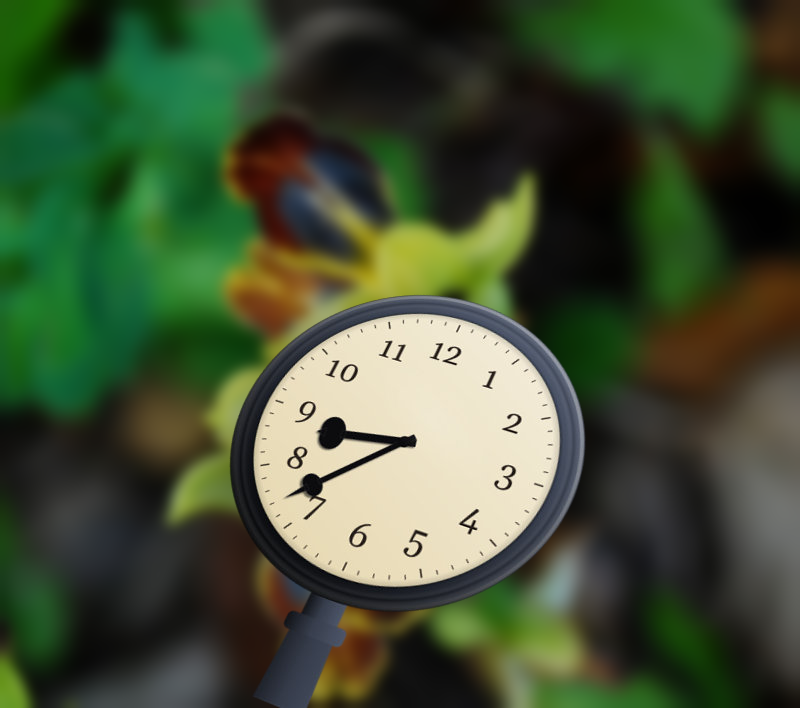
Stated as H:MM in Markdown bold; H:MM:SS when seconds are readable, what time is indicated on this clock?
**8:37**
